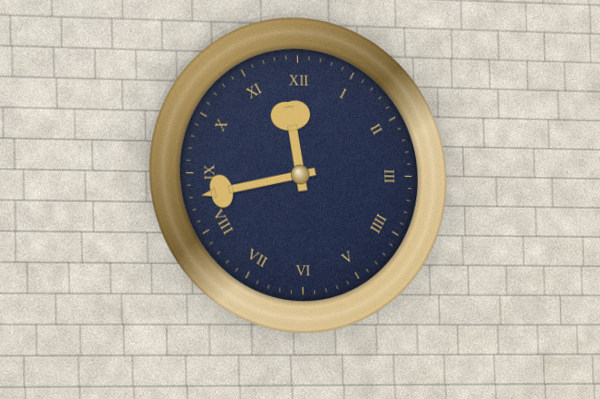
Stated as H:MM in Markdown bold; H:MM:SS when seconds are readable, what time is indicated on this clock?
**11:43**
